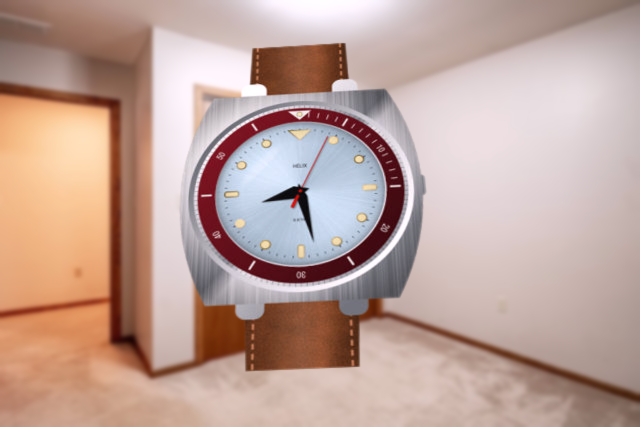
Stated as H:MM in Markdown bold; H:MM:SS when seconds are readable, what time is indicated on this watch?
**8:28:04**
